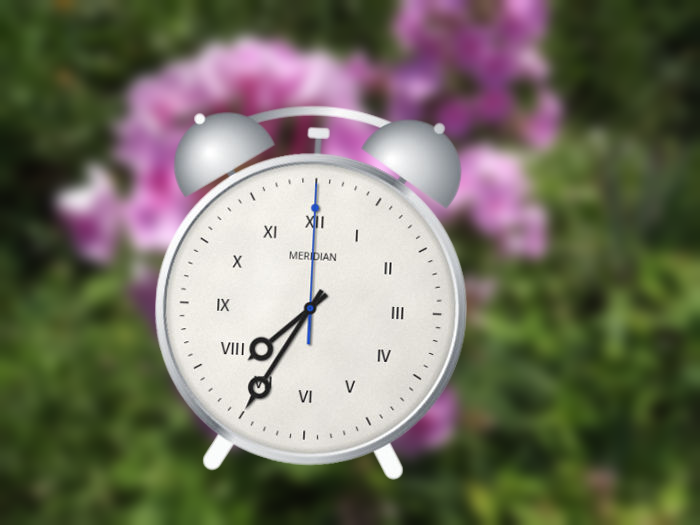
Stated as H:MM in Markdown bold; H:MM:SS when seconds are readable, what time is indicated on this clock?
**7:35:00**
